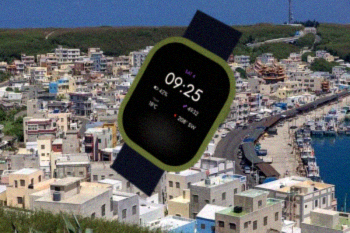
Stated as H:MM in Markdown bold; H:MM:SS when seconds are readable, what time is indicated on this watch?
**9:25**
